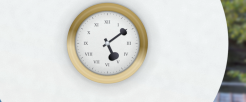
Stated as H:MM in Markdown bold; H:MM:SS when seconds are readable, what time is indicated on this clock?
**5:09**
